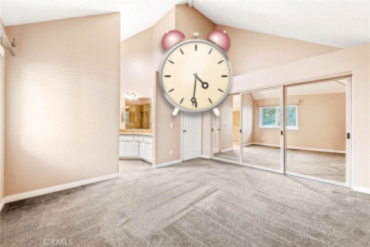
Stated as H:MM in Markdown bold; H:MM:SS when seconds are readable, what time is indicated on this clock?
**4:31**
